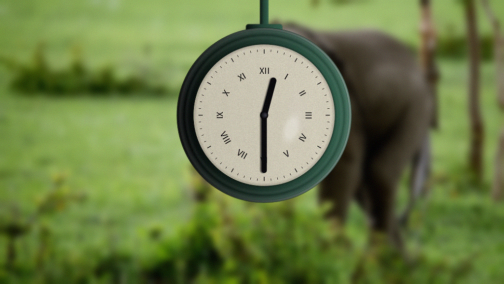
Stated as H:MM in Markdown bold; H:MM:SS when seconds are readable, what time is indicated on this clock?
**12:30**
